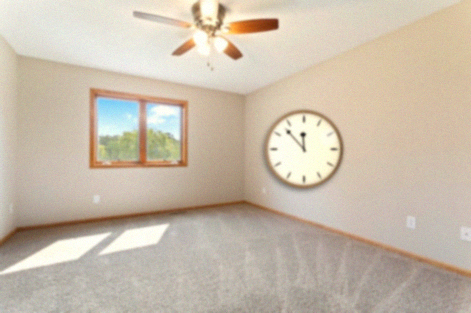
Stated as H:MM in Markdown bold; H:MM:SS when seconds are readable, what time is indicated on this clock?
**11:53**
